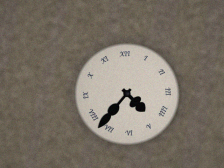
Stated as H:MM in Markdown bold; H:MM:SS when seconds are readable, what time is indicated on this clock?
**4:37**
